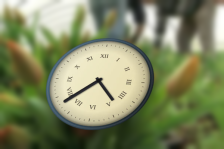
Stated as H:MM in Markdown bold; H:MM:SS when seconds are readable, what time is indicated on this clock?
**4:38**
